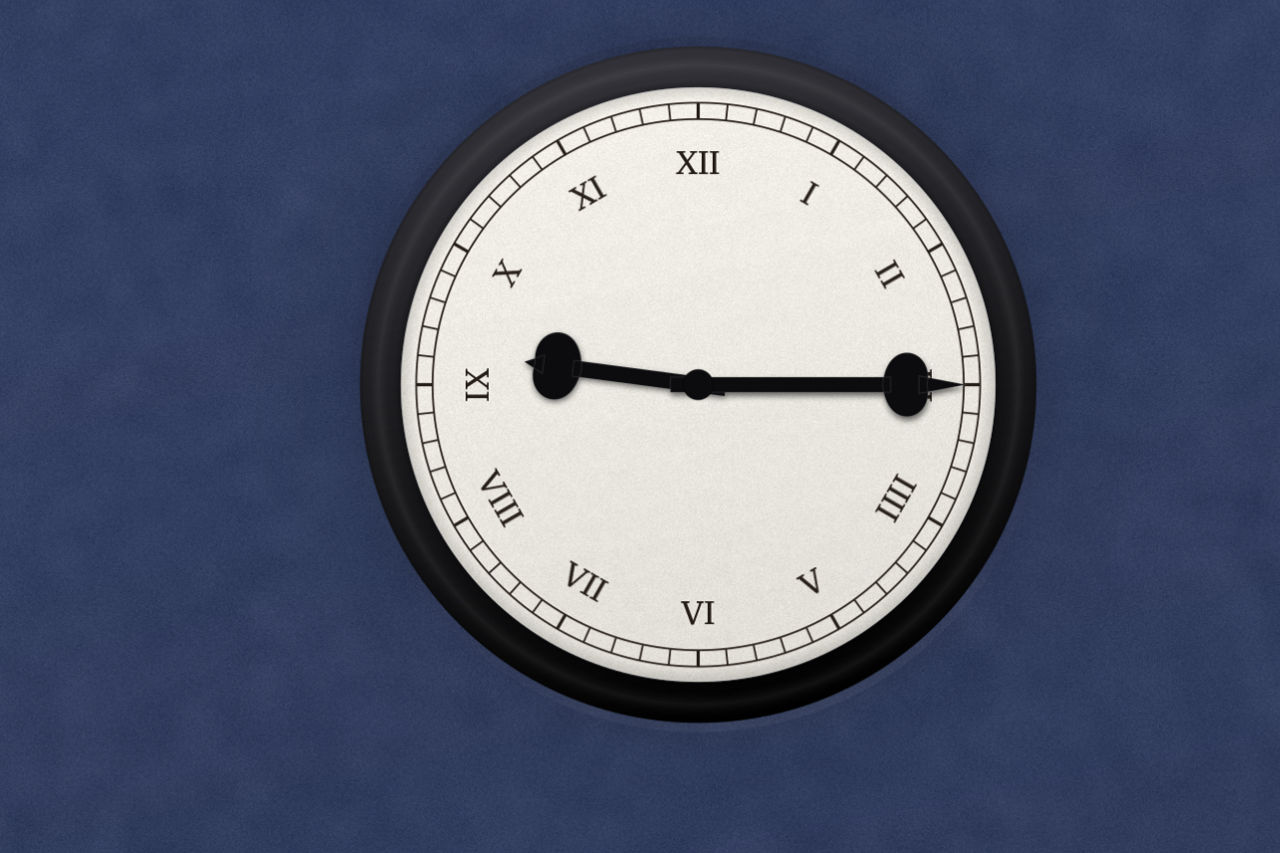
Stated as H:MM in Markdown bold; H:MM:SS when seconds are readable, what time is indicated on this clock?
**9:15**
